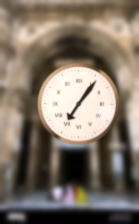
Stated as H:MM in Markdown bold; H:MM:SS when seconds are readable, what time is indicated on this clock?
**7:06**
